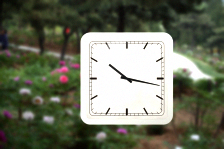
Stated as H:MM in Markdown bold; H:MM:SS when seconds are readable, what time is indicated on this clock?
**10:17**
